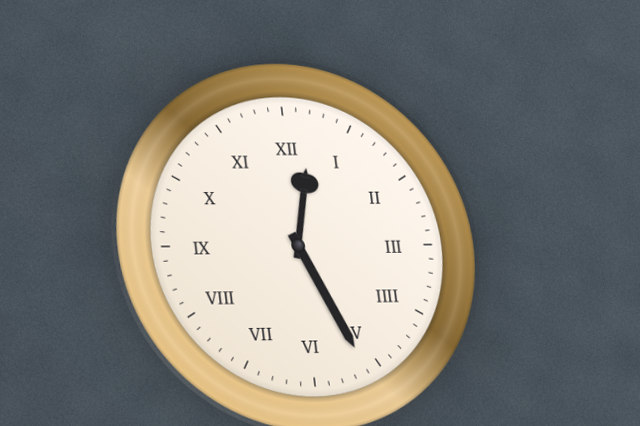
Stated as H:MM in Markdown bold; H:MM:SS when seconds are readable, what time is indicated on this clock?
**12:26**
